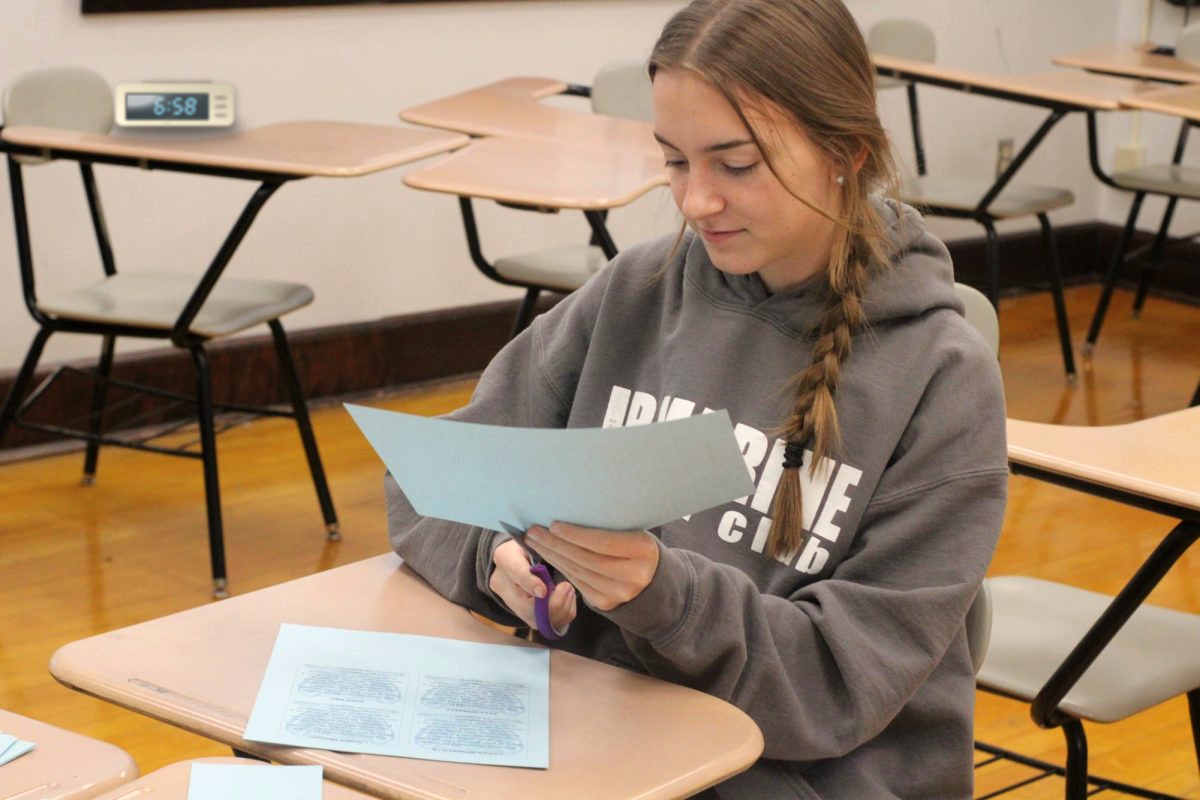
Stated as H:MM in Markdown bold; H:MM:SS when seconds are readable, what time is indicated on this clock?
**6:58**
